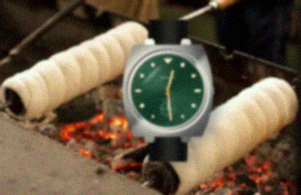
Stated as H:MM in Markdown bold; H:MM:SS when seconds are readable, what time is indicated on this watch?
**12:29**
